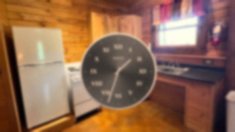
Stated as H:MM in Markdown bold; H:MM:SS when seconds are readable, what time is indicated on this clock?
**1:33**
